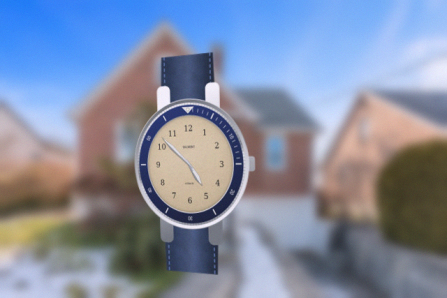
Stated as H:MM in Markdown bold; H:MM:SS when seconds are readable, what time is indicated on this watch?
**4:52**
